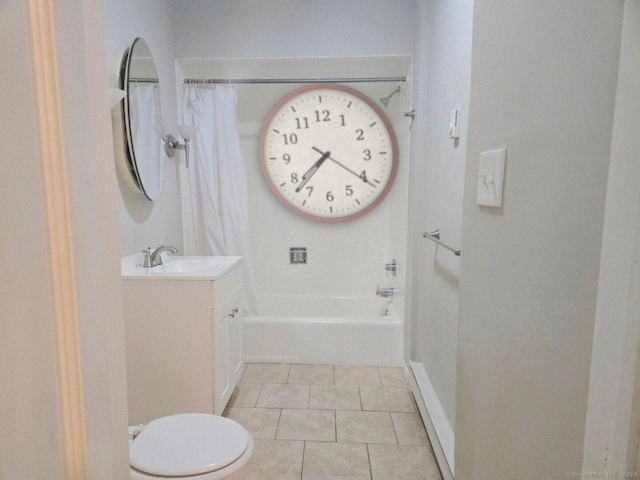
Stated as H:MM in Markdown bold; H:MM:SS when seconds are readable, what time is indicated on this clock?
**7:37:21**
